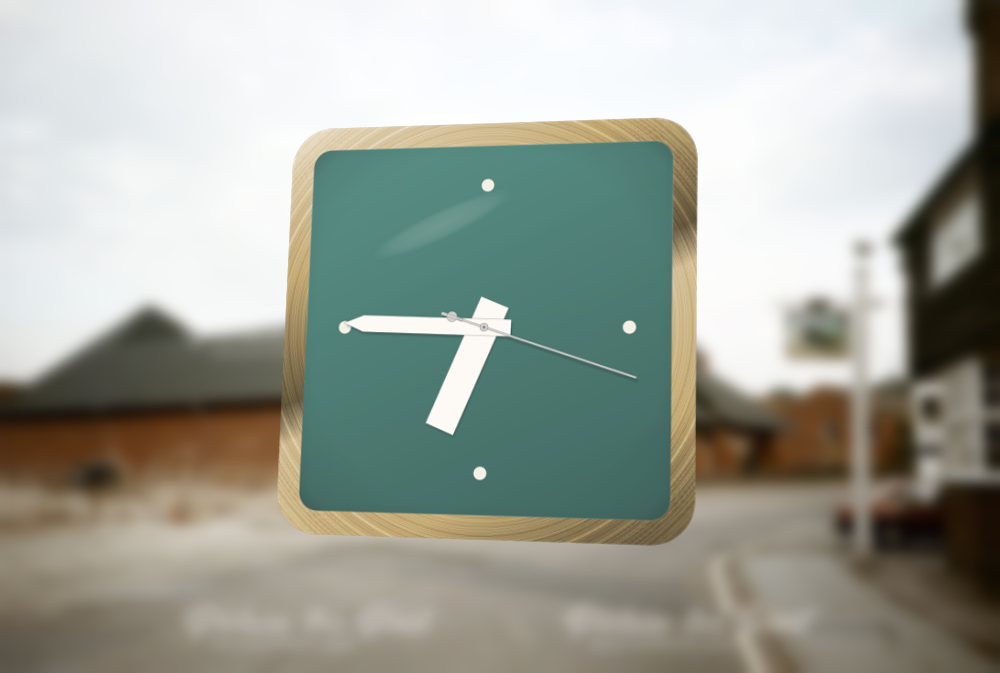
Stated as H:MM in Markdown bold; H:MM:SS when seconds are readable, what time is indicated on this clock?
**6:45:18**
